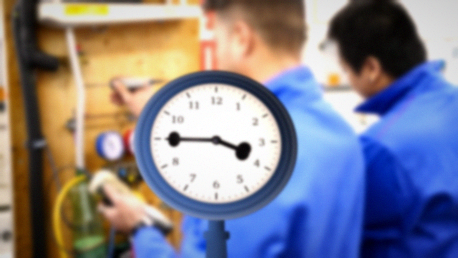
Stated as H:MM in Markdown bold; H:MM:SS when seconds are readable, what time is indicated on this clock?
**3:45**
